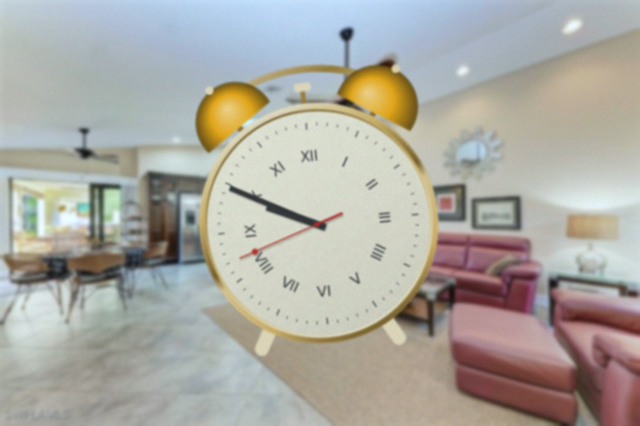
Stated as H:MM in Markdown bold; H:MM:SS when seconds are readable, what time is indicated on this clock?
**9:49:42**
